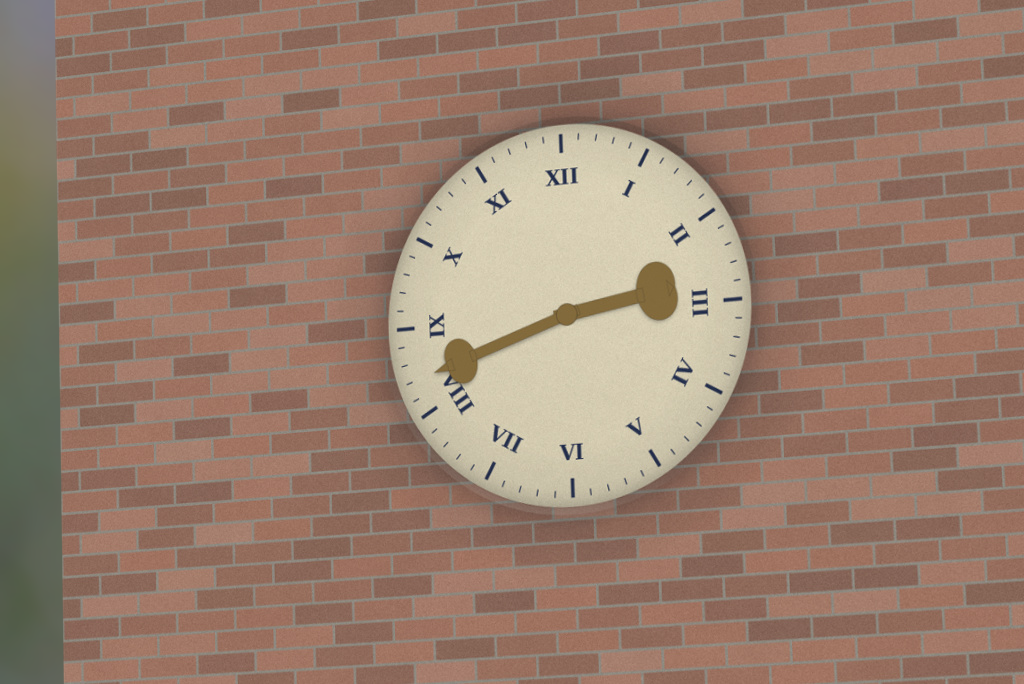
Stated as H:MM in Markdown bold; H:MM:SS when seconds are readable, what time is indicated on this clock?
**2:42**
